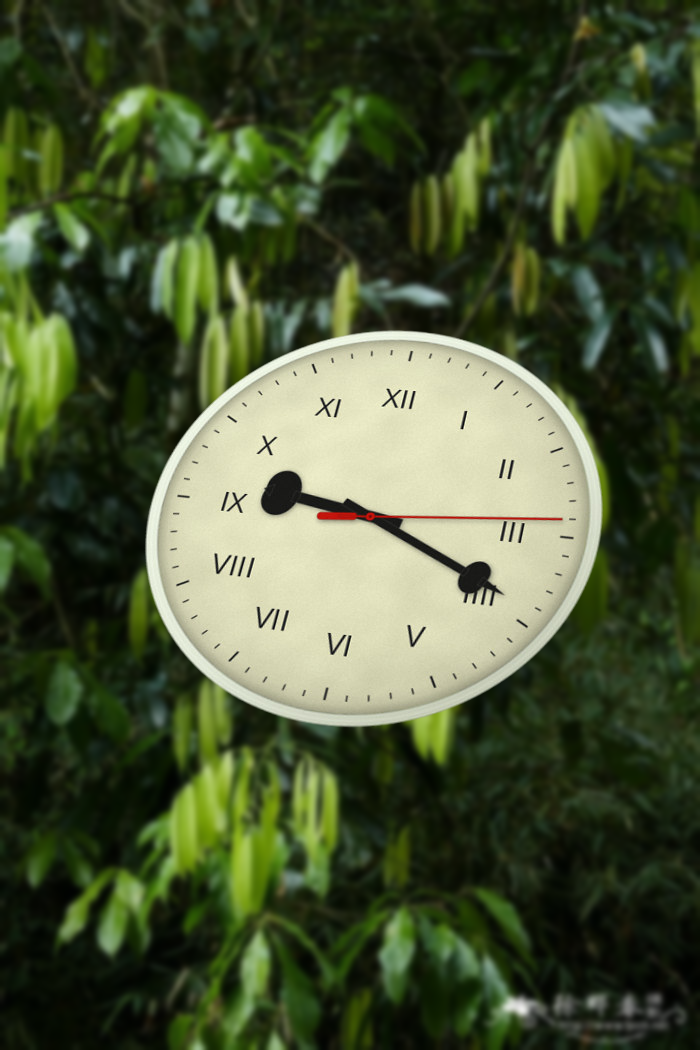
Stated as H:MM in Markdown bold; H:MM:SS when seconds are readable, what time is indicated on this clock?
**9:19:14**
